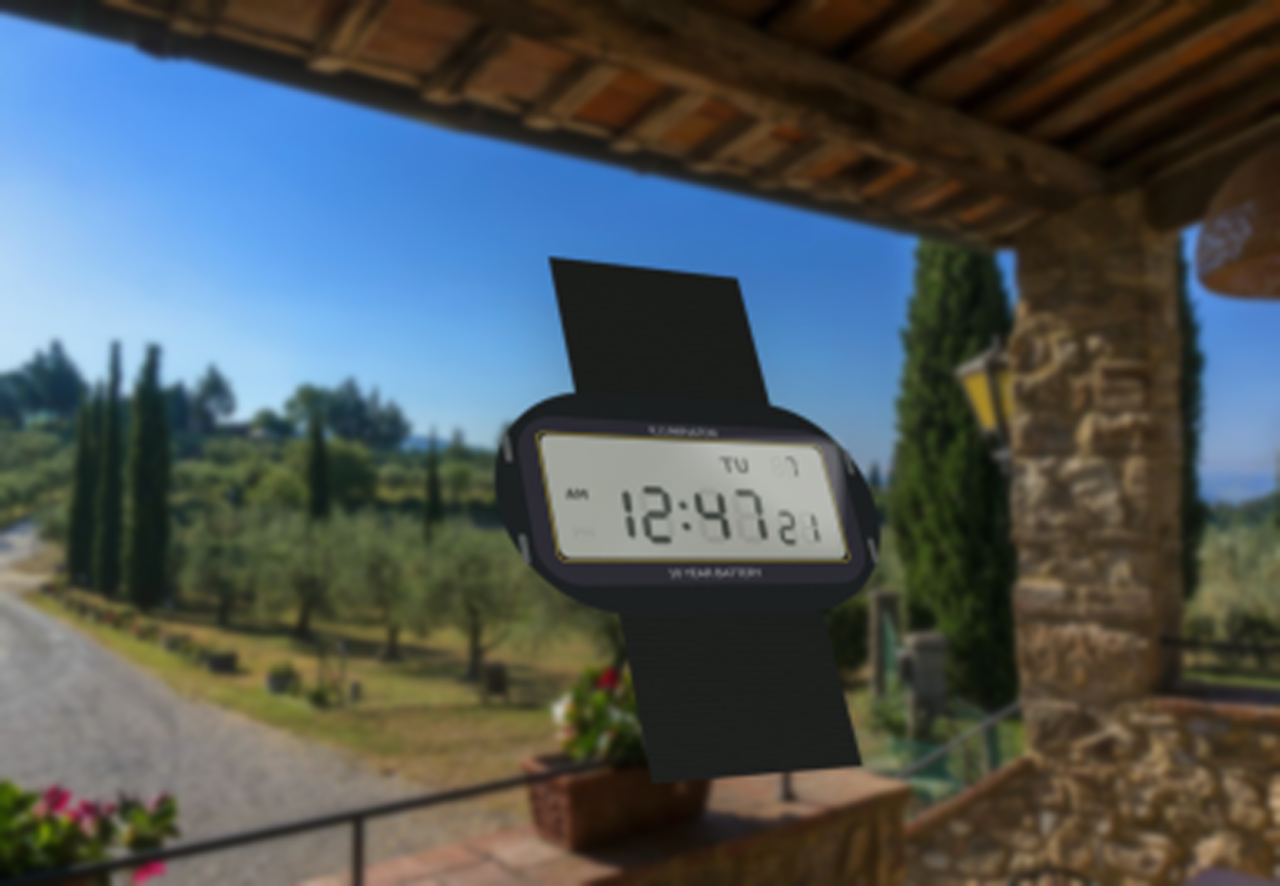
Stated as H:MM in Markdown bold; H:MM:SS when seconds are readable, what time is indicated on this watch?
**12:47:21**
